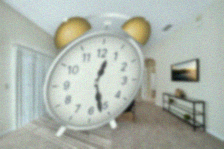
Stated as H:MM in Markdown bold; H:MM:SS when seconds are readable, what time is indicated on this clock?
**12:27**
